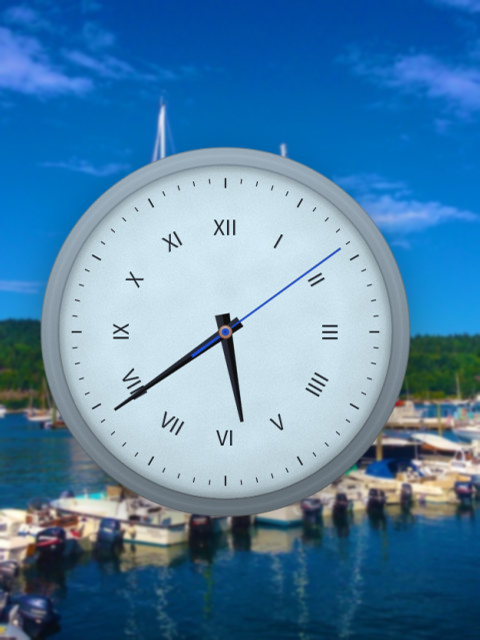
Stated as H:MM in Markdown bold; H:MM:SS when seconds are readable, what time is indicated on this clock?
**5:39:09**
